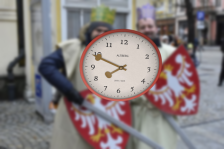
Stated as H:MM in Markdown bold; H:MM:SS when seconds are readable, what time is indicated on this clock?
**7:49**
